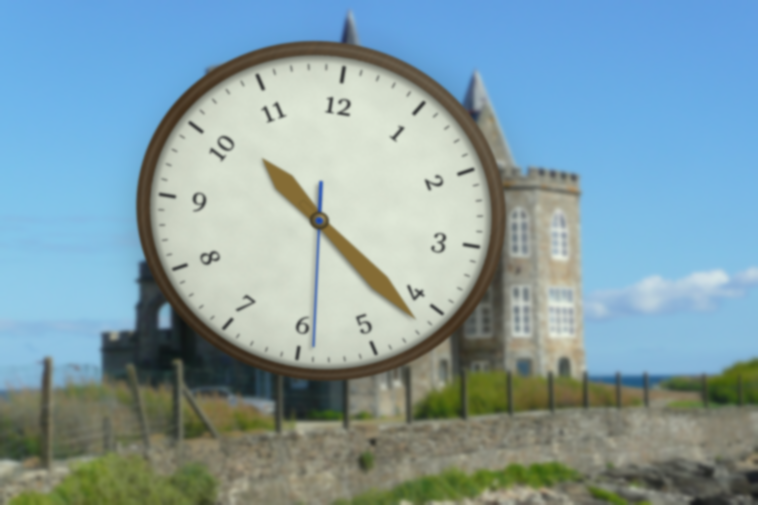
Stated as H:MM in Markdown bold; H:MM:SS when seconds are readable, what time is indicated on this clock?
**10:21:29**
